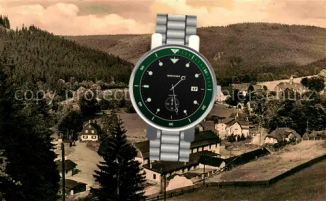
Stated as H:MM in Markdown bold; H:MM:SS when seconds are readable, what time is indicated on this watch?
**1:28**
